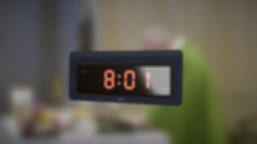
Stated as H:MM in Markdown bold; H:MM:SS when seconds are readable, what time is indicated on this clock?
**8:01**
